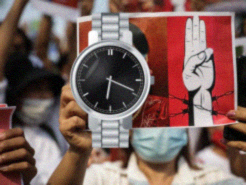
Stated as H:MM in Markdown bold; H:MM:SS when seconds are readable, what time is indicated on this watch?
**6:19**
